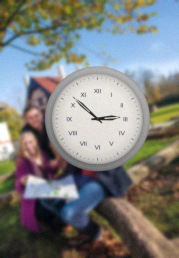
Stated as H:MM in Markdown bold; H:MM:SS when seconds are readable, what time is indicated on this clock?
**2:52**
